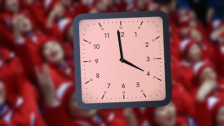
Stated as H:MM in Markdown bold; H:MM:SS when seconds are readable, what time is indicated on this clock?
**3:59**
